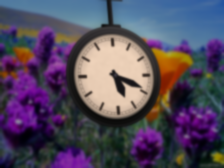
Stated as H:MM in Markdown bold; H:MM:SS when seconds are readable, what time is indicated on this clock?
**5:19**
